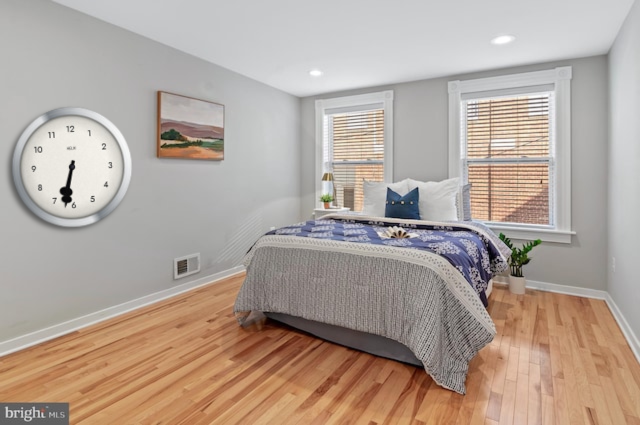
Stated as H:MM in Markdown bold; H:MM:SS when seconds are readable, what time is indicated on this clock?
**6:32**
